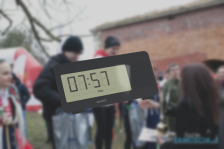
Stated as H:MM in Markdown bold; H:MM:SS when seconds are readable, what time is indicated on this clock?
**7:57**
